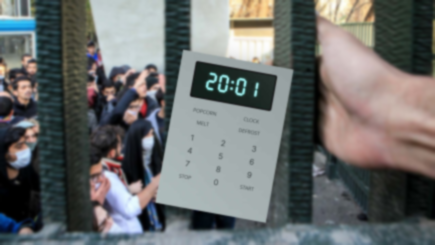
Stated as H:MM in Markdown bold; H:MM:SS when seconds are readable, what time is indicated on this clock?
**20:01**
